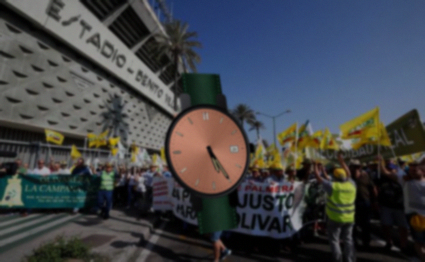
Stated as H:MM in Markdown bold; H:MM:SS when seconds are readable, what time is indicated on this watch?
**5:25**
